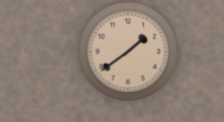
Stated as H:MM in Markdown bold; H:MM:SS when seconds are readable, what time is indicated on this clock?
**1:39**
